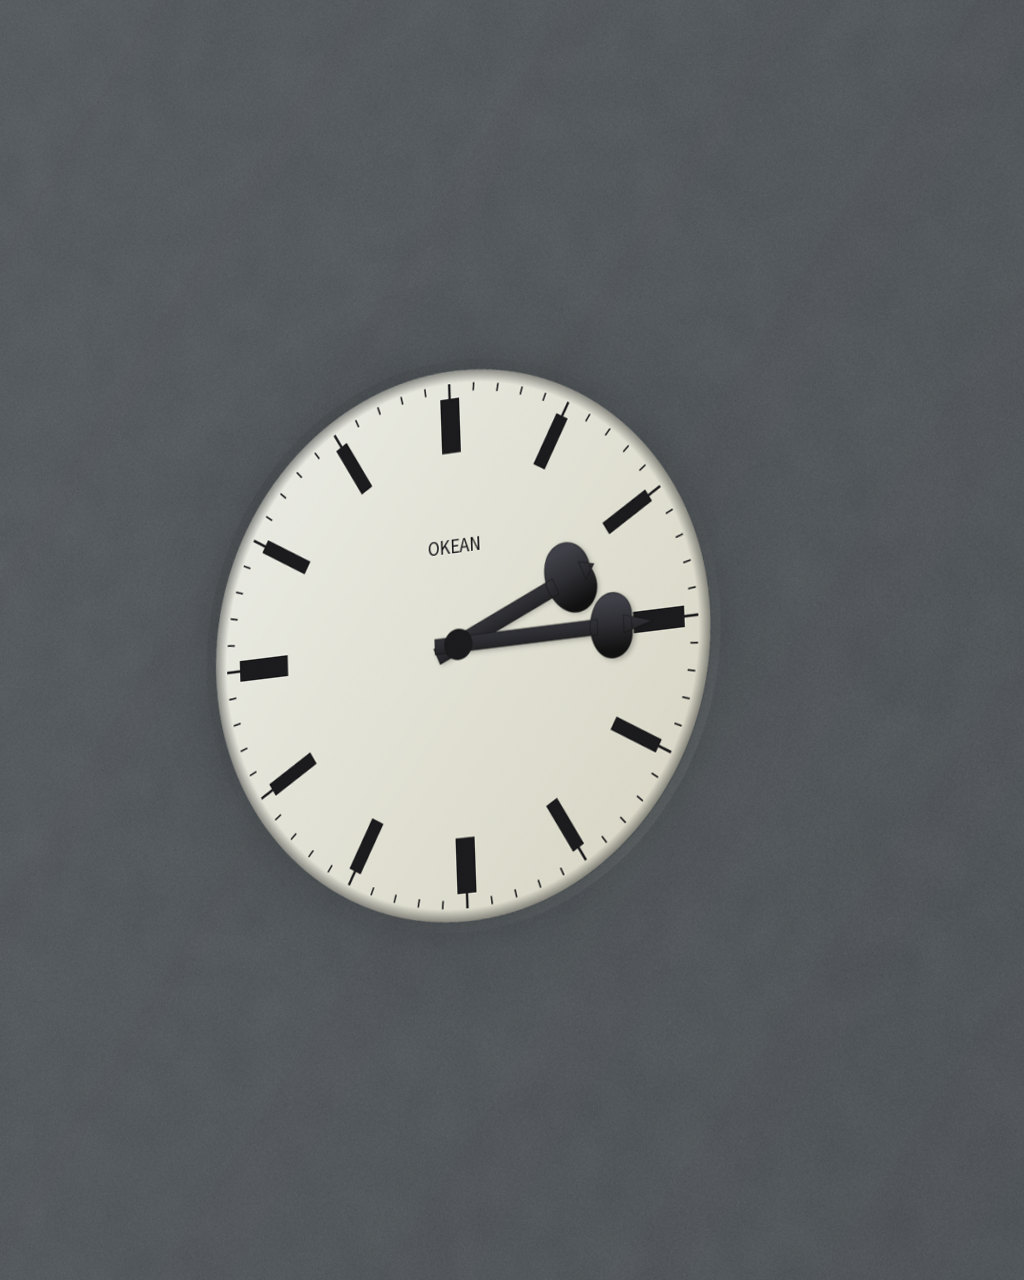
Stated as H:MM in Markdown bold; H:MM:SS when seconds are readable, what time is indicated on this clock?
**2:15**
